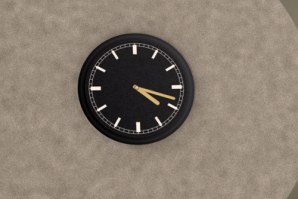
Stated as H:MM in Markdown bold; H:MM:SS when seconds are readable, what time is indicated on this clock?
**4:18**
